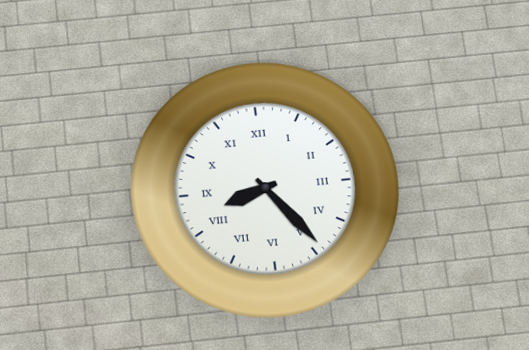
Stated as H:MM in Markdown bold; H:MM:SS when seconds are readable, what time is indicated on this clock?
**8:24**
